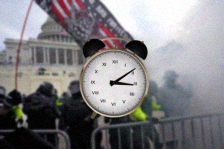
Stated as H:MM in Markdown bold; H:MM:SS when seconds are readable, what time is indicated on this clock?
**3:09**
